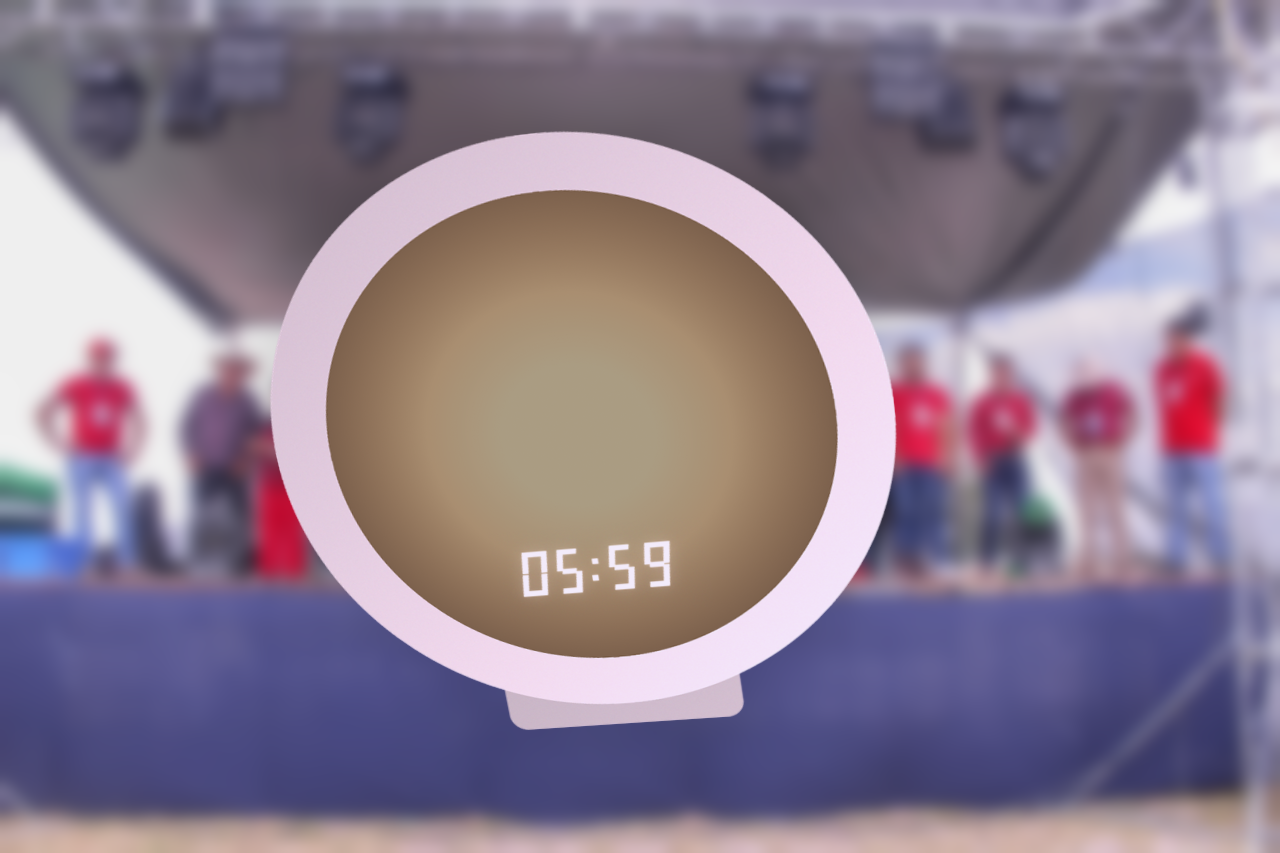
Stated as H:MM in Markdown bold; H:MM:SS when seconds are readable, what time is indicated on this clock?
**5:59**
